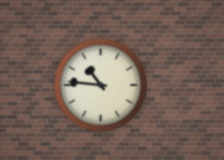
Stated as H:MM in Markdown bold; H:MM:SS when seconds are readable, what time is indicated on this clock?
**10:46**
